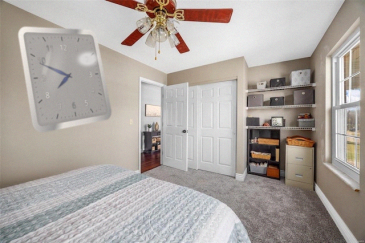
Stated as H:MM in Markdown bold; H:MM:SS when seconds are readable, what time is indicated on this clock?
**7:49**
